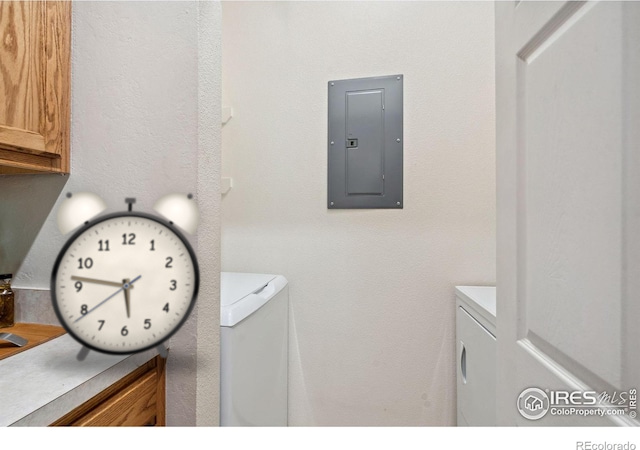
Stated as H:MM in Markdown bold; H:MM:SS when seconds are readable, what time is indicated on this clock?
**5:46:39**
